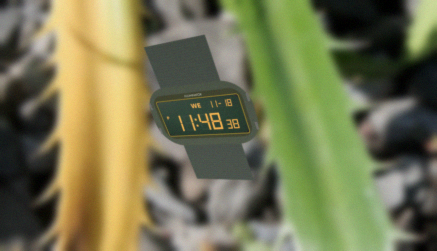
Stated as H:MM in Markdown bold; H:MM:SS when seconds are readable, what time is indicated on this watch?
**11:48:38**
